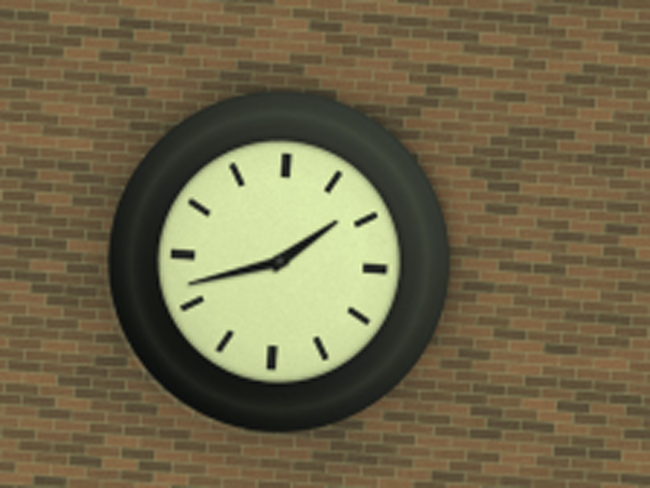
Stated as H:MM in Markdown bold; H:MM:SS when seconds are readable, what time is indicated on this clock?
**1:42**
